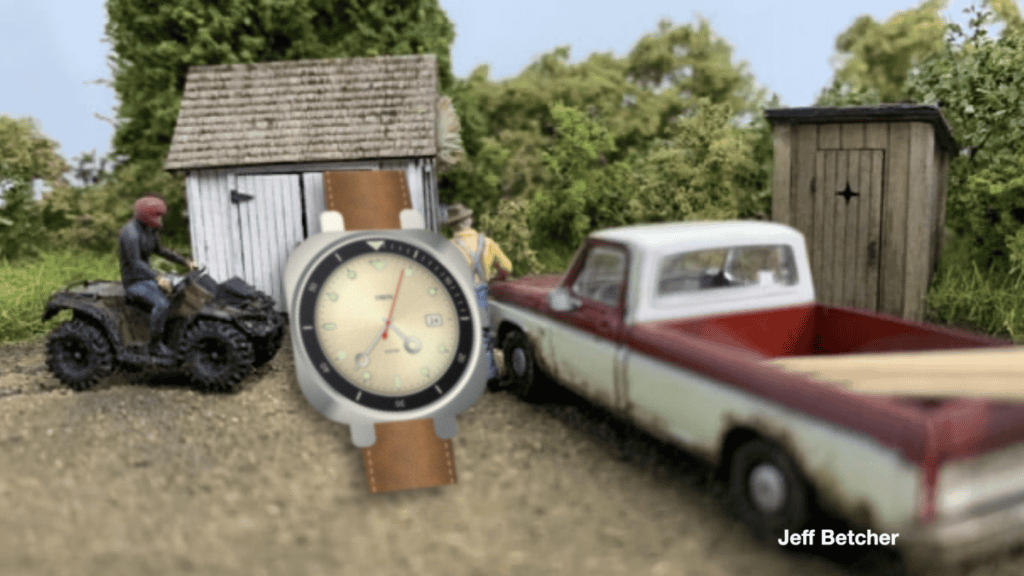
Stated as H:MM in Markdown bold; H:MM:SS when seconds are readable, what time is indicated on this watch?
**4:37:04**
